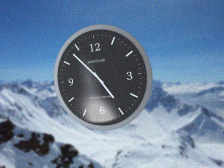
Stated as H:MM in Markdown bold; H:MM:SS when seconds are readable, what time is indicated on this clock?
**4:53**
